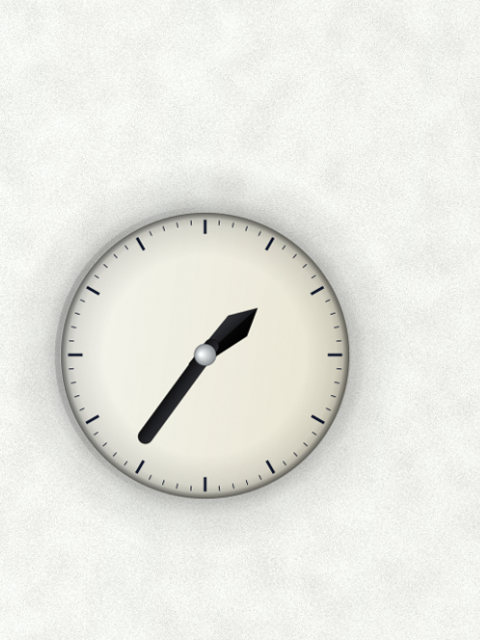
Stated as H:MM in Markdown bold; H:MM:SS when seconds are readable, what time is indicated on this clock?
**1:36**
